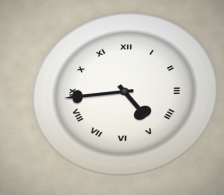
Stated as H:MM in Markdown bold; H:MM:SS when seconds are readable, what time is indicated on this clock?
**4:44**
